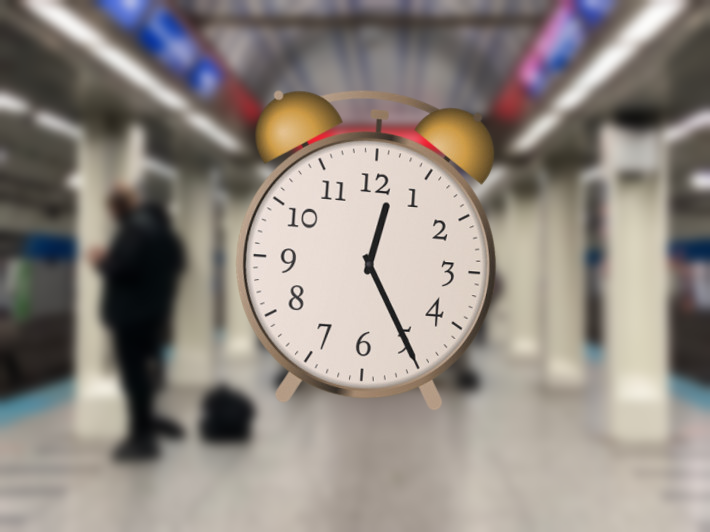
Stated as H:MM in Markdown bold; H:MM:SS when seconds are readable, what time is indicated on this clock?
**12:25**
